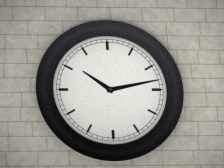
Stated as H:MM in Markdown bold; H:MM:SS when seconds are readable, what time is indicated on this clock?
**10:13**
